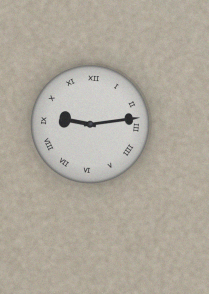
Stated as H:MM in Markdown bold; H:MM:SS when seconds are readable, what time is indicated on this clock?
**9:13**
